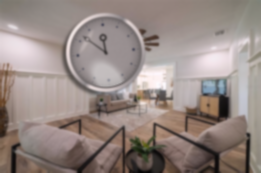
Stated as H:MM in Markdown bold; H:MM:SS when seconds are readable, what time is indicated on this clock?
**11:52**
